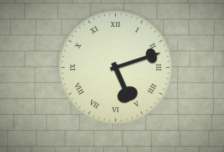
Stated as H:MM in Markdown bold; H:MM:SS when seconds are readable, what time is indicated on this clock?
**5:12**
